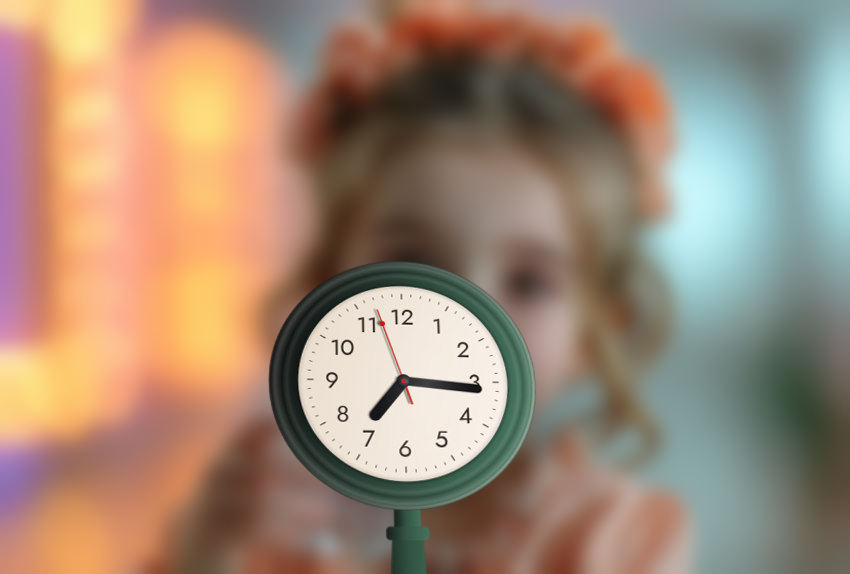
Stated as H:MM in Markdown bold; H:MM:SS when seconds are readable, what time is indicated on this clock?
**7:15:57**
